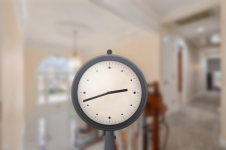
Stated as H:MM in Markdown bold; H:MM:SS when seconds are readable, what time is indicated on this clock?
**2:42**
